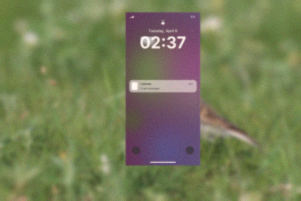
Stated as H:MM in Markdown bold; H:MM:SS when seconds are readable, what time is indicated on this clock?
**2:37**
